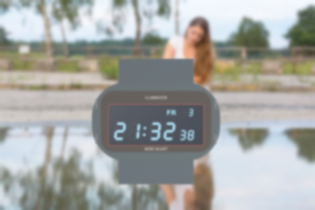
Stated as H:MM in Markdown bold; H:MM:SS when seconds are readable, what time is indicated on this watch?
**21:32**
